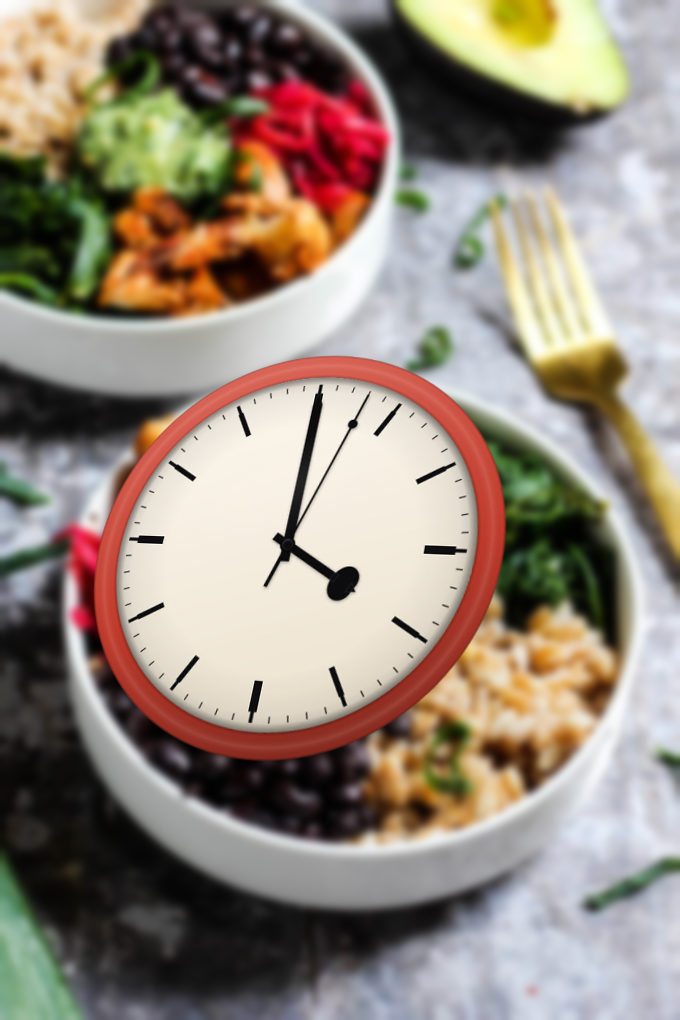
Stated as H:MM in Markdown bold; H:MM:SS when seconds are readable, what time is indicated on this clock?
**4:00:03**
